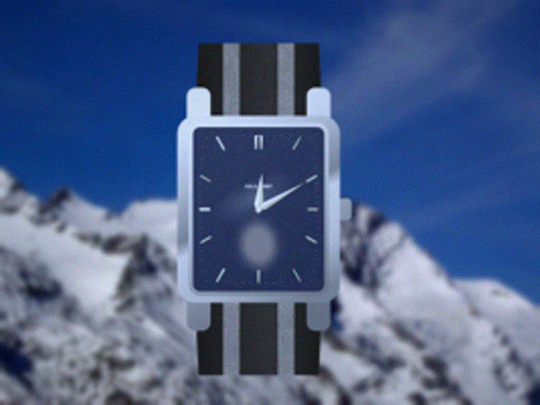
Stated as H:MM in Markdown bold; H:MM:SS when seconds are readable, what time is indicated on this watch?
**12:10**
